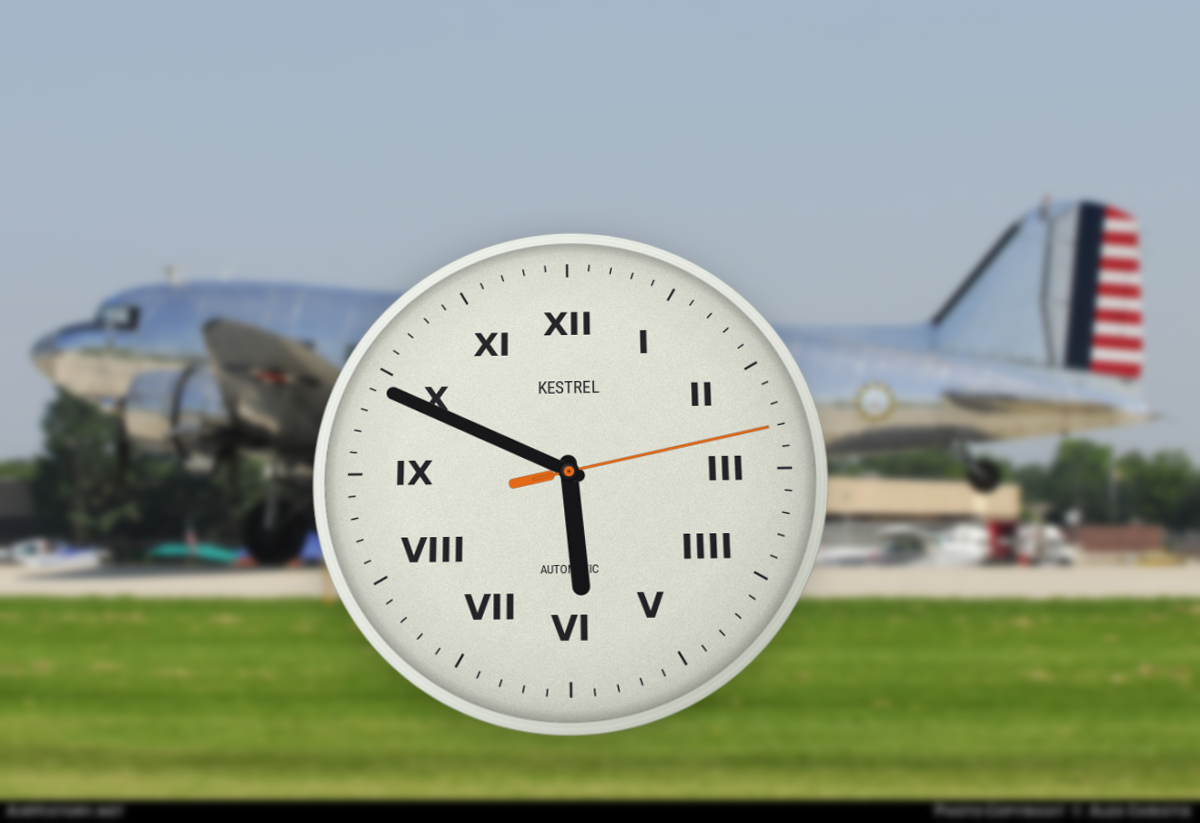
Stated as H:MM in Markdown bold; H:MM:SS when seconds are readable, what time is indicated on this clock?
**5:49:13**
